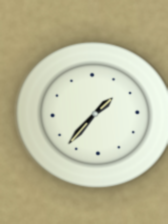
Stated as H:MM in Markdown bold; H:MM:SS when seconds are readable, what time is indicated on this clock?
**1:37**
